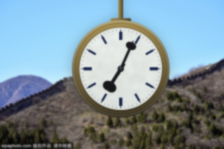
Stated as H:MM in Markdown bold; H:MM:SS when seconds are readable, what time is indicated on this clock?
**7:04**
